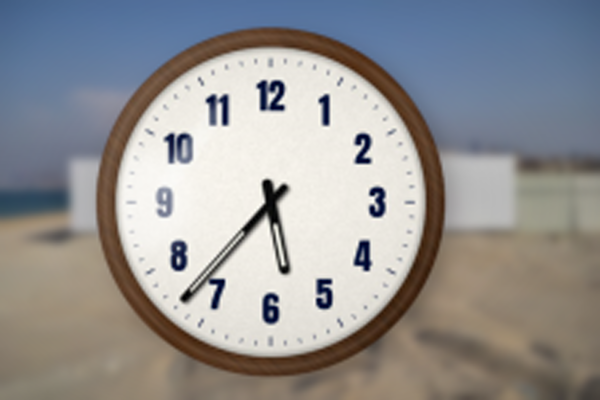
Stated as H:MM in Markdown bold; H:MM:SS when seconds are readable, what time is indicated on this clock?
**5:37**
